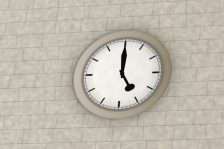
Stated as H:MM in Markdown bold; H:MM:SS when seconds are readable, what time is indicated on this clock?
**5:00**
